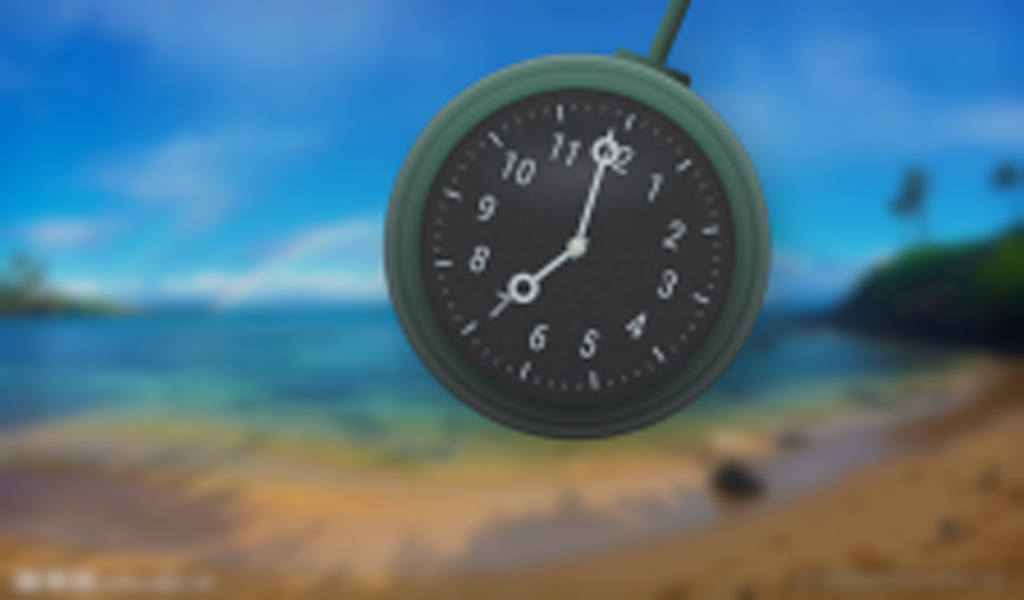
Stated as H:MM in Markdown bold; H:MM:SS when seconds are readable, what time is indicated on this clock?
**6:59**
